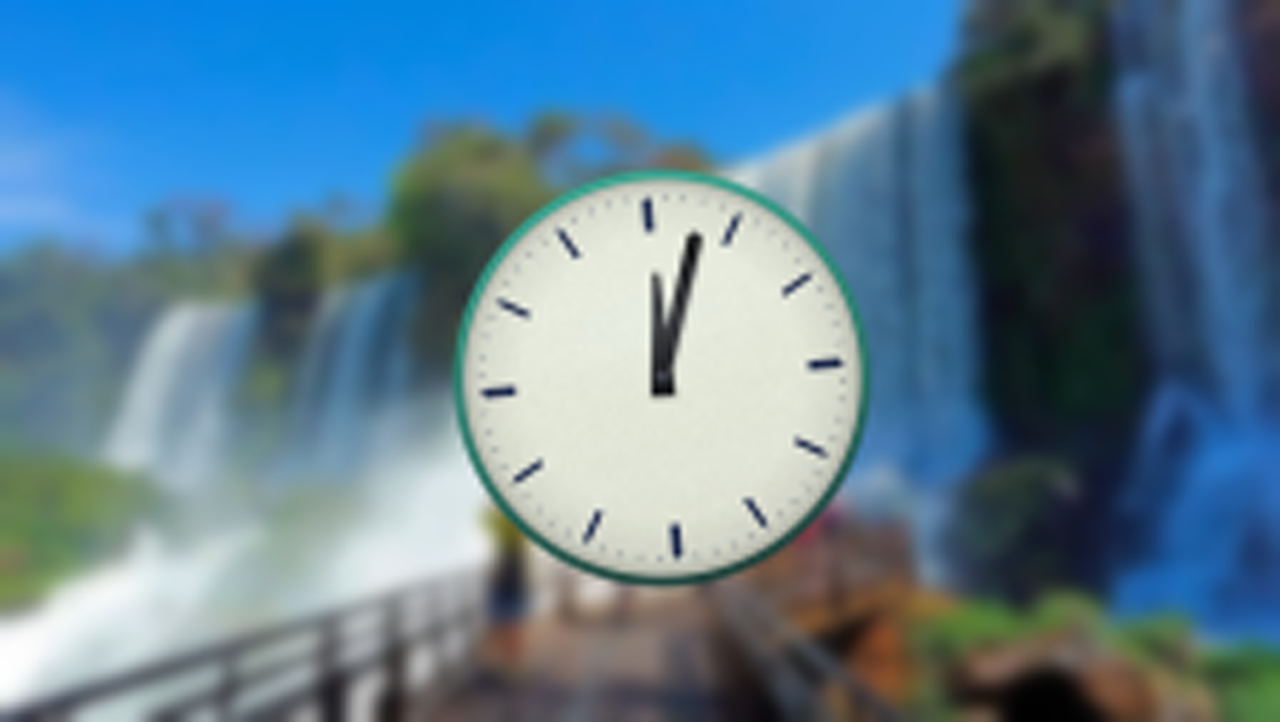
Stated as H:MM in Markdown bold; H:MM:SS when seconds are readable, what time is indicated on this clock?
**12:03**
